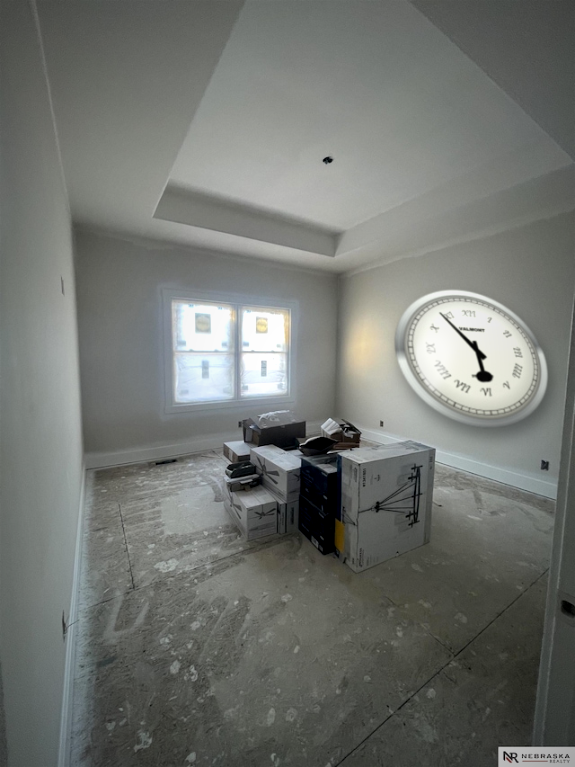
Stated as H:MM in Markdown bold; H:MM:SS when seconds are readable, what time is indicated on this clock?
**5:54**
